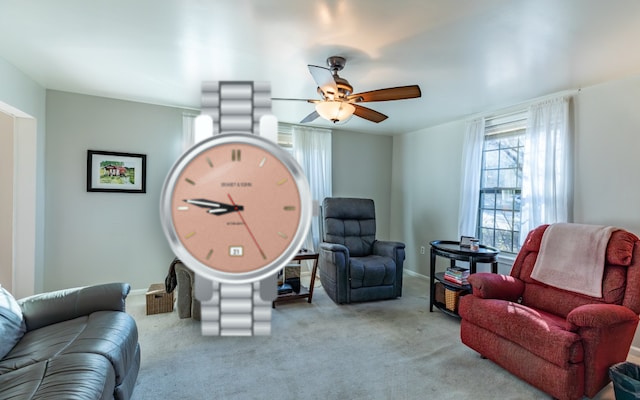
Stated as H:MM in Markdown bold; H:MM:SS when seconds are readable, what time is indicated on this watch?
**8:46:25**
